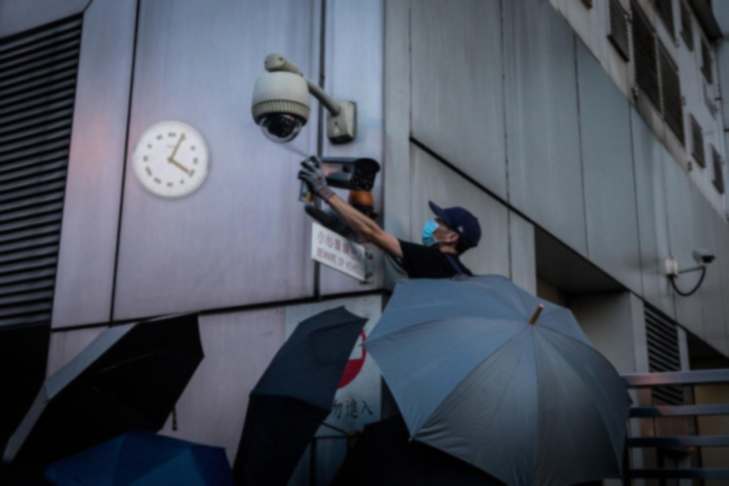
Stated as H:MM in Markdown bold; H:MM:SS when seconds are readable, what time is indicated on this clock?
**4:04**
